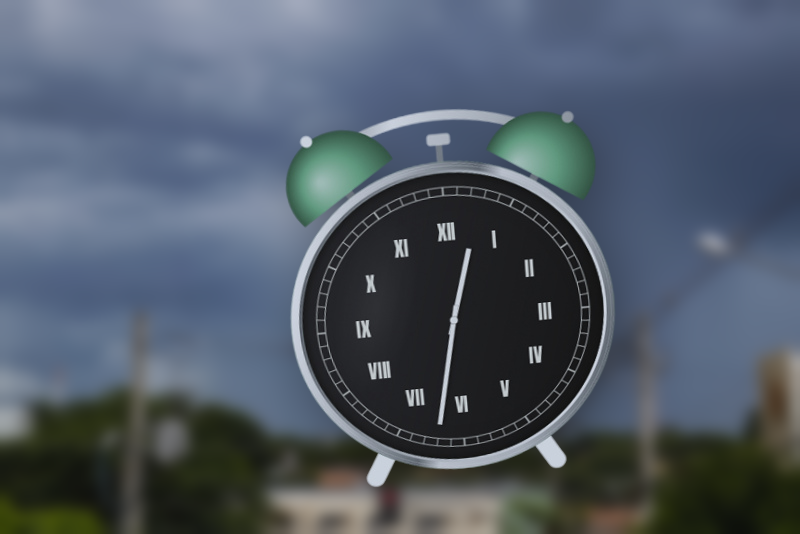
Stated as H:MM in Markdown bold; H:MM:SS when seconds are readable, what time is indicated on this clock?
**12:32**
